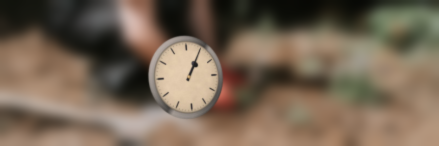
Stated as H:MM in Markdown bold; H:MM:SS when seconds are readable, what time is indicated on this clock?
**1:05**
